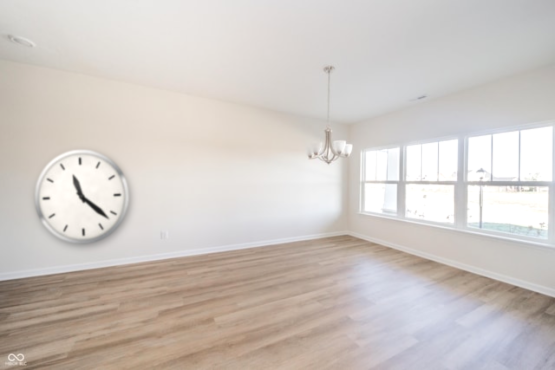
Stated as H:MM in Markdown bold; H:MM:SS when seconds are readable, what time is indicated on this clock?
**11:22**
